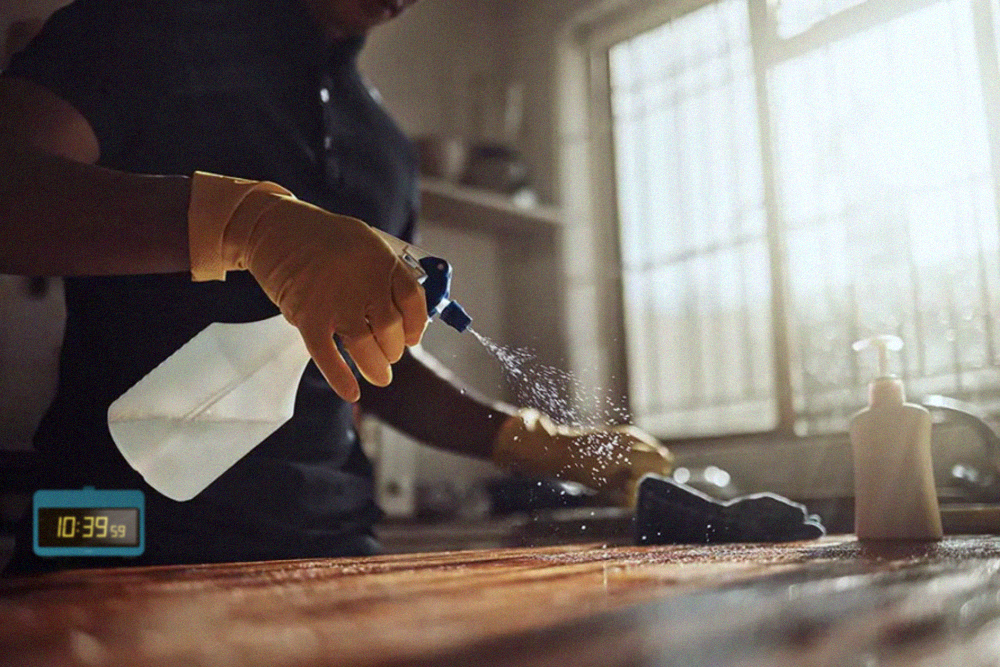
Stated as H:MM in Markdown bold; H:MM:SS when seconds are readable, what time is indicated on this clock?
**10:39**
